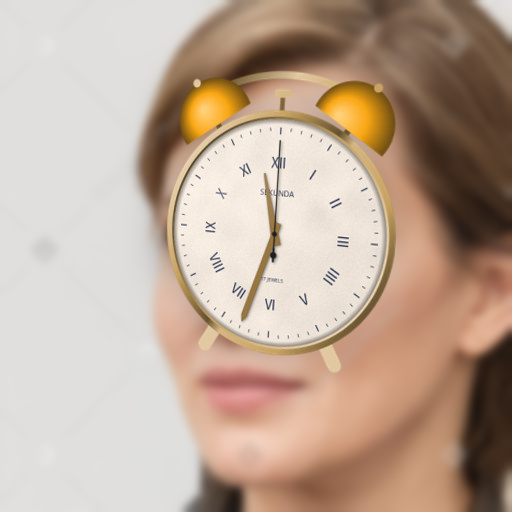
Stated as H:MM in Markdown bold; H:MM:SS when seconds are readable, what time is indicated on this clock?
**11:33:00**
